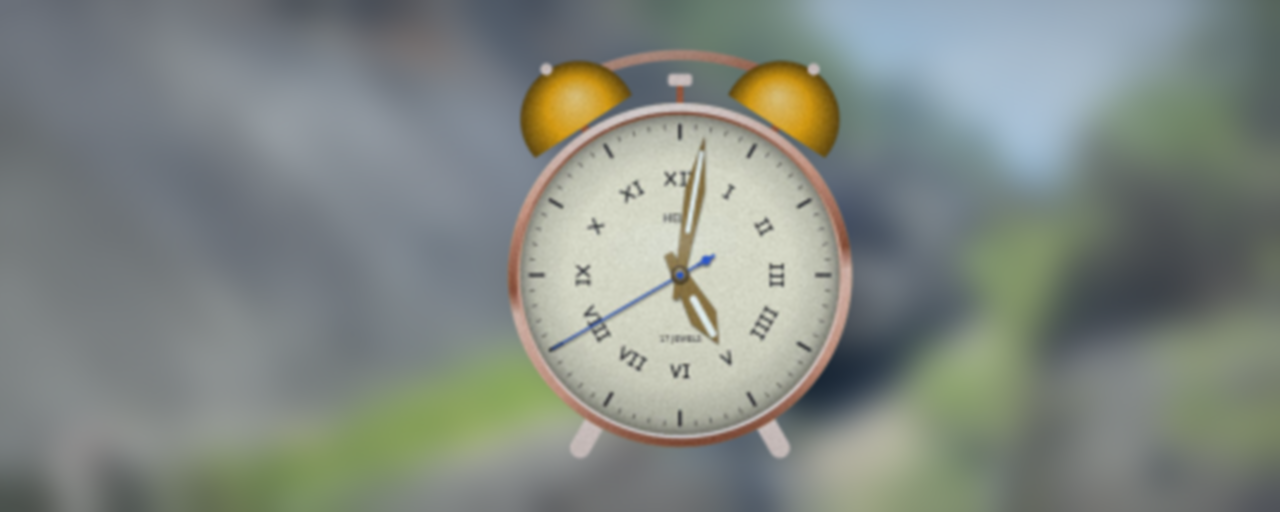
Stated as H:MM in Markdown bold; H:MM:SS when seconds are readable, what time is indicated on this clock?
**5:01:40**
